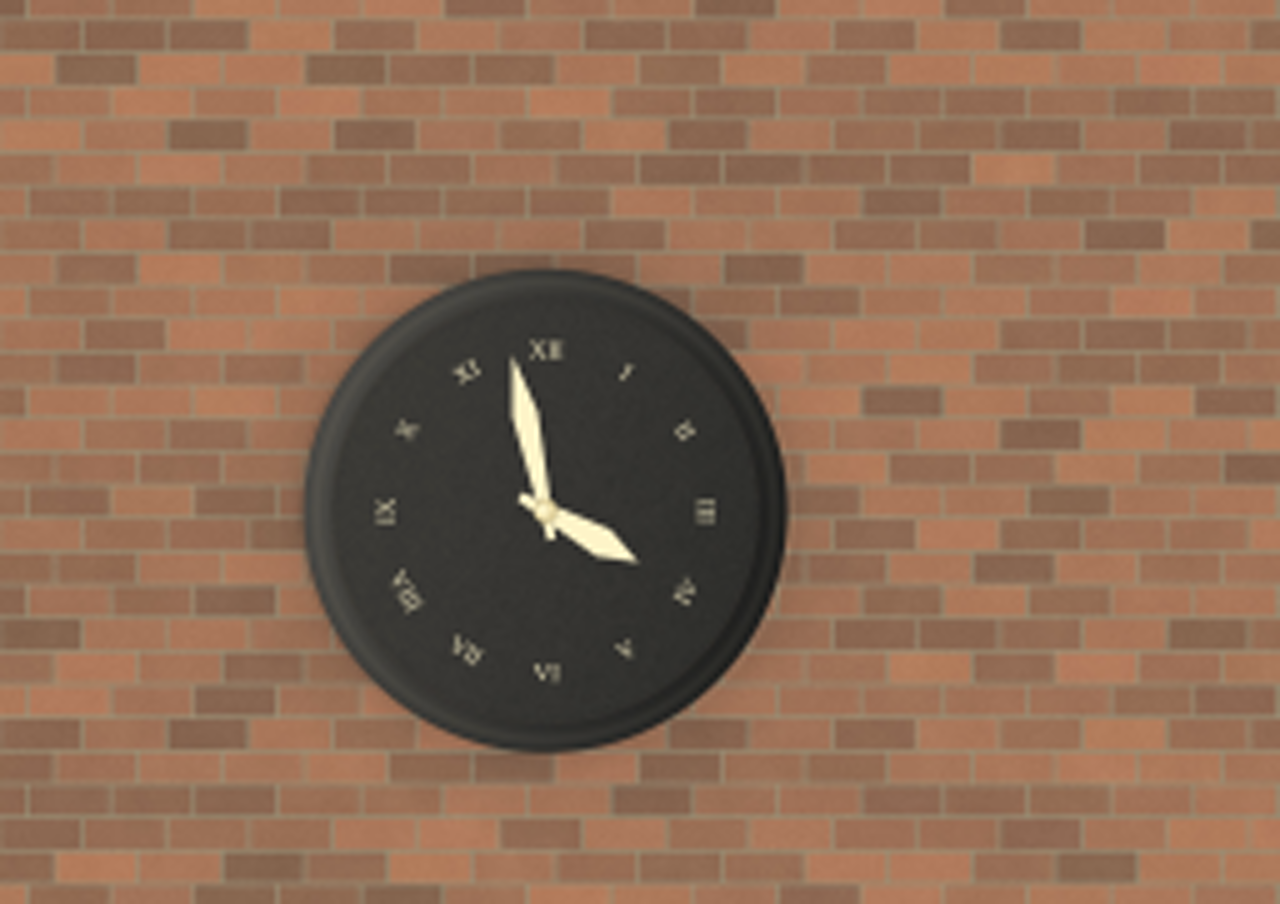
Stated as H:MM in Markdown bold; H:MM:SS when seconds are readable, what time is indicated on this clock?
**3:58**
